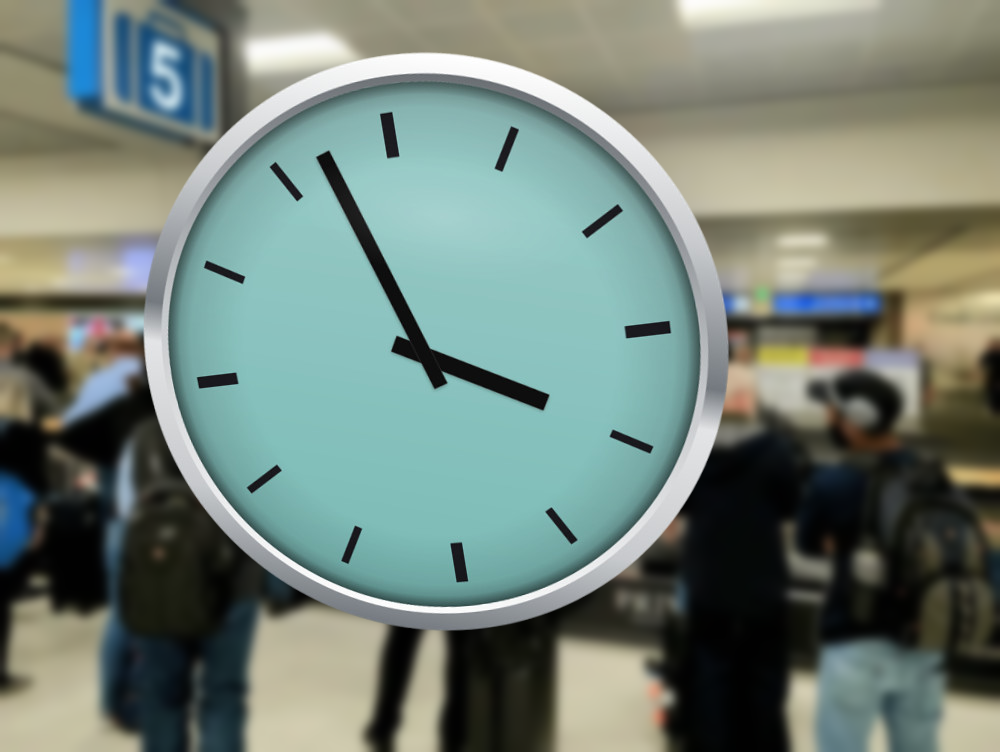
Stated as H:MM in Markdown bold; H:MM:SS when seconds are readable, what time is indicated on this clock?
**3:57**
